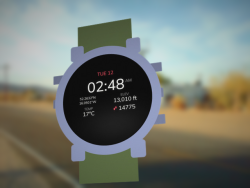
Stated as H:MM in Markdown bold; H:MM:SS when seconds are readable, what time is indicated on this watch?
**2:48**
